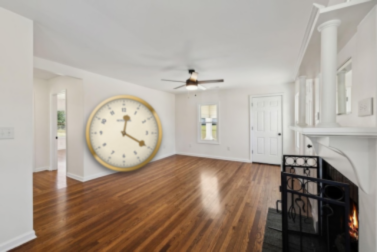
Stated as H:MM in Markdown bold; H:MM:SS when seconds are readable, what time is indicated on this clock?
**12:20**
